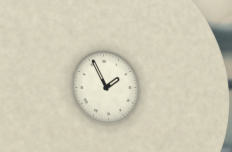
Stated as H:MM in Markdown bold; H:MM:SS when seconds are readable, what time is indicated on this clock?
**1:56**
